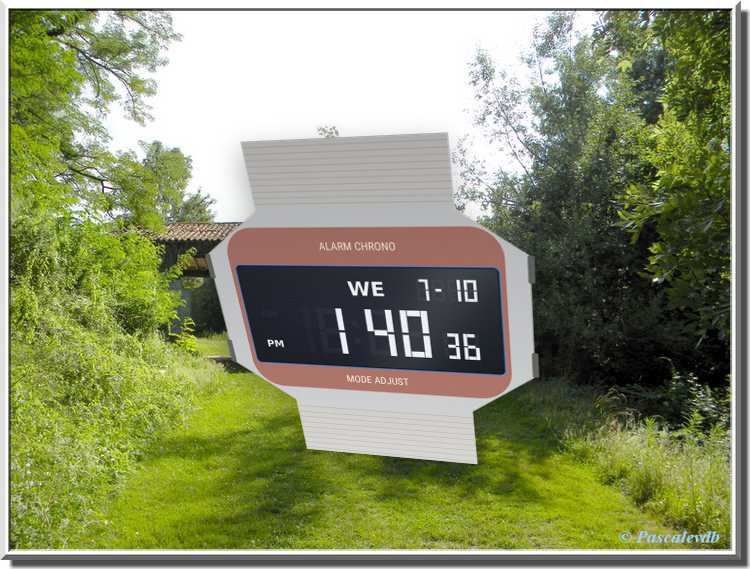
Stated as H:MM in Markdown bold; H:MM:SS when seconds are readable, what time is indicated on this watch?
**1:40:36**
